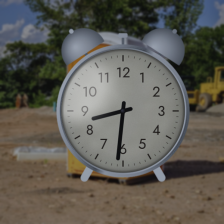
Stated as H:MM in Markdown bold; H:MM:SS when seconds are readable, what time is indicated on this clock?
**8:31**
